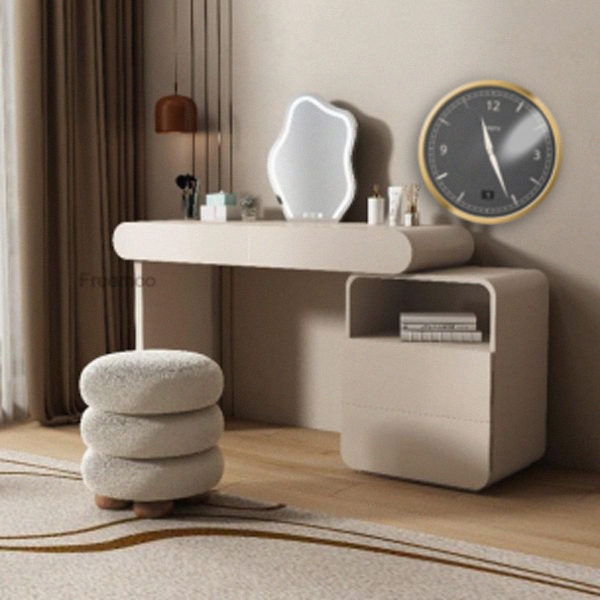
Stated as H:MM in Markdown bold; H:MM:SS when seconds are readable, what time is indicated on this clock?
**11:26**
